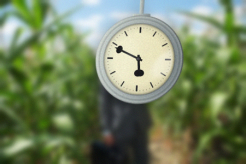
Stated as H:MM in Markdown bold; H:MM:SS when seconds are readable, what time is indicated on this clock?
**5:49**
